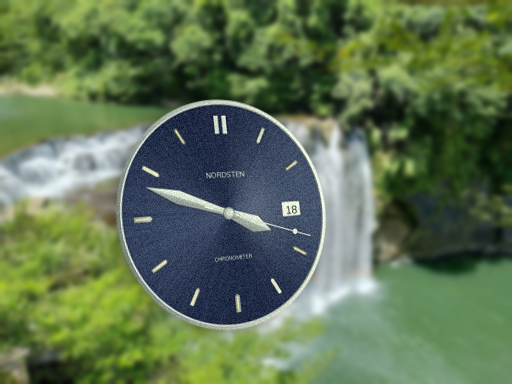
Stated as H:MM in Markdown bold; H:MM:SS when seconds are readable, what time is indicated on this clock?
**3:48:18**
